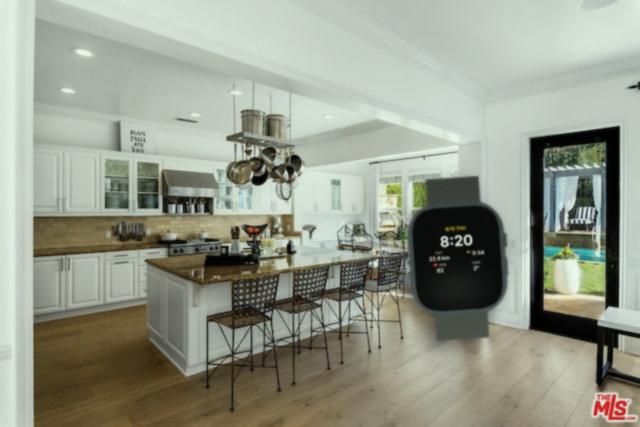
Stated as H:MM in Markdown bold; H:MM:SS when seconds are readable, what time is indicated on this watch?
**8:20**
